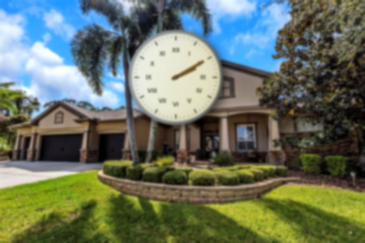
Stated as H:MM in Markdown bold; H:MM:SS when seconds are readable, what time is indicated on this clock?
**2:10**
